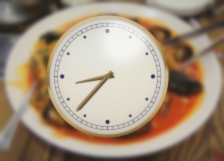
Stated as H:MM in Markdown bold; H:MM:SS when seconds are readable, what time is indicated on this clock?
**8:37**
